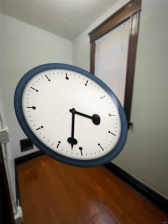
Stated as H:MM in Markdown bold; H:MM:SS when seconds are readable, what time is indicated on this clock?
**3:32**
